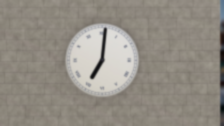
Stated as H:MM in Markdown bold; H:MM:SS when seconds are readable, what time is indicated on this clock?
**7:01**
